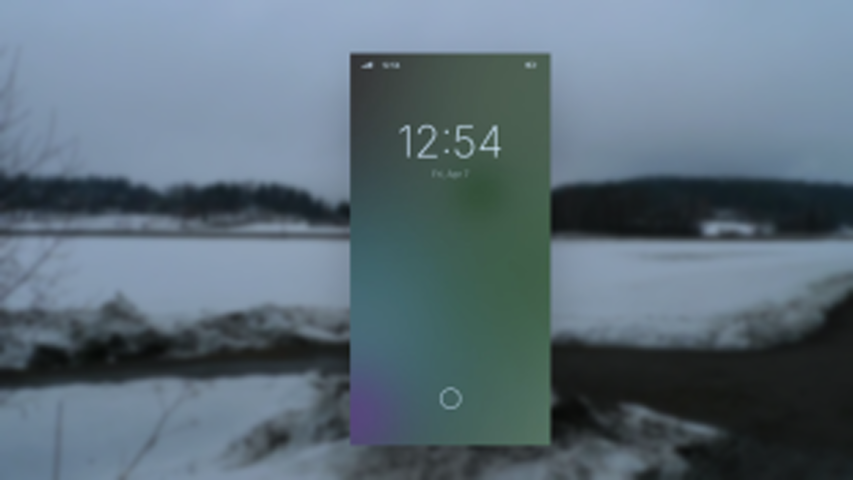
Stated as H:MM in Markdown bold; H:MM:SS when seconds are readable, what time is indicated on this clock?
**12:54**
